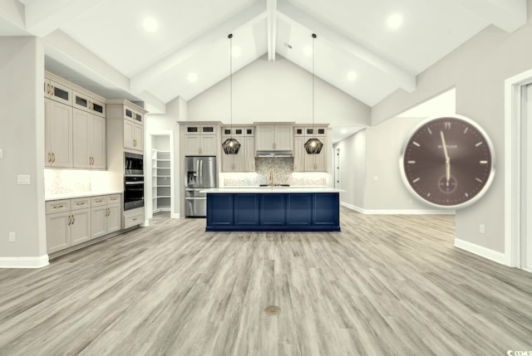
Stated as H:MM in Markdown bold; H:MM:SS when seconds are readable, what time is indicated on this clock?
**5:58**
